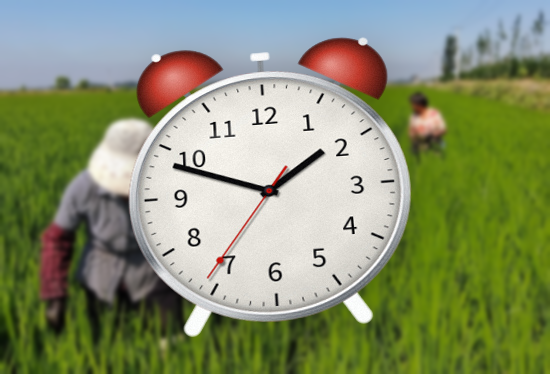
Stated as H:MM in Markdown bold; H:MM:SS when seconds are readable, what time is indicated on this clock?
**1:48:36**
